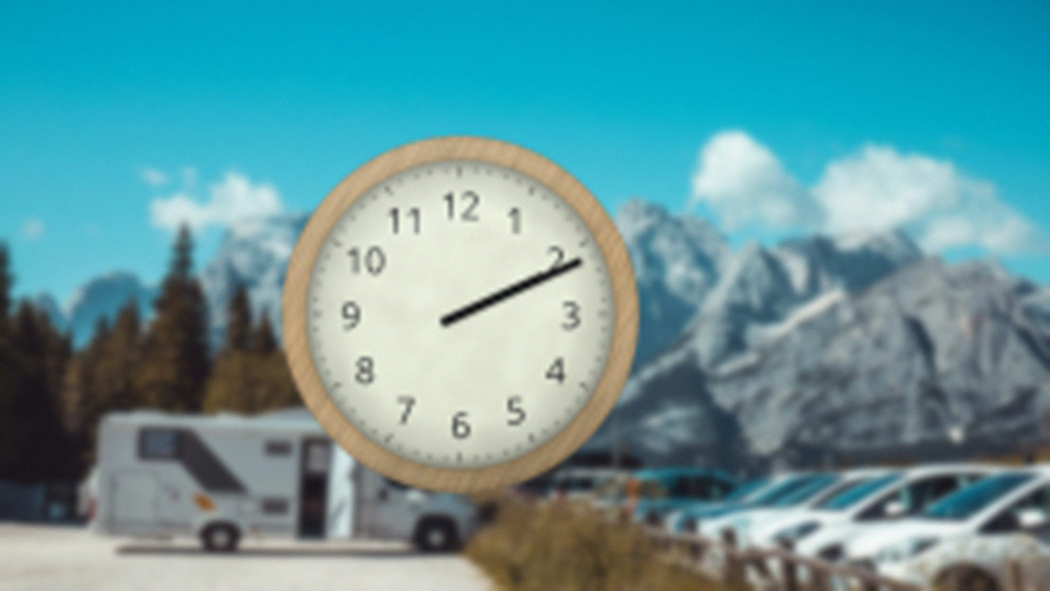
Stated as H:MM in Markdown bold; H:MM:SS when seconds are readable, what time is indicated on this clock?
**2:11**
